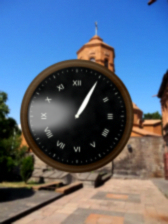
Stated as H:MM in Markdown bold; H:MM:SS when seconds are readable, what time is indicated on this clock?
**1:05**
